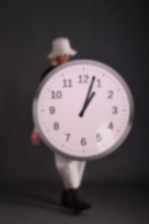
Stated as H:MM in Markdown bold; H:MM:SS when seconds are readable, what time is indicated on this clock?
**1:03**
